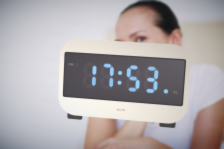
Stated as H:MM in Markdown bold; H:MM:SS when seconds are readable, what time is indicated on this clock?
**17:53**
